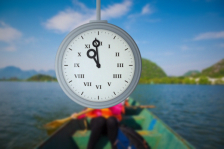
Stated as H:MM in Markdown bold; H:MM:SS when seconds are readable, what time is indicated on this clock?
**10:59**
